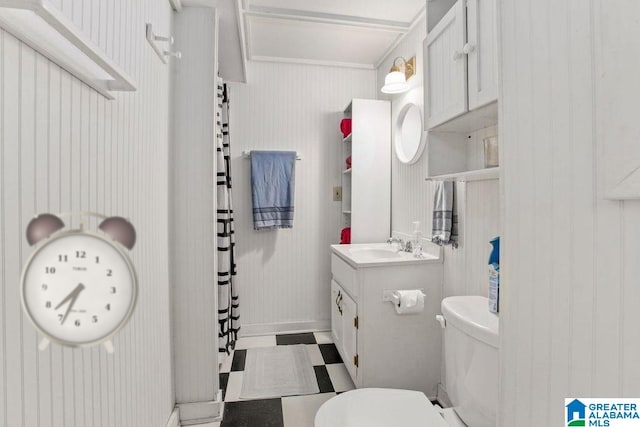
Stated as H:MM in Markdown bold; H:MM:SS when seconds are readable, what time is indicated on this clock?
**7:34**
